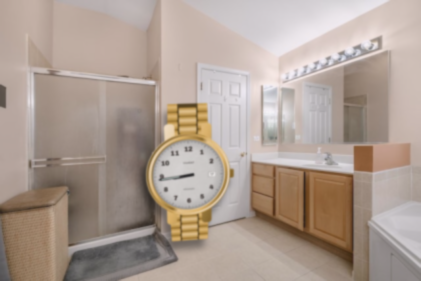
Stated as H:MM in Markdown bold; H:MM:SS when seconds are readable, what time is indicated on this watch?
**8:44**
